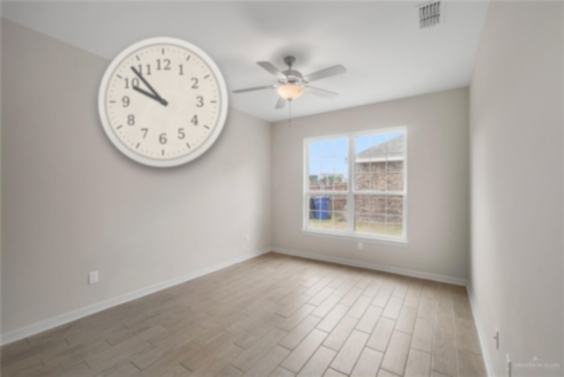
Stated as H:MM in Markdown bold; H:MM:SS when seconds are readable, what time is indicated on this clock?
**9:53**
